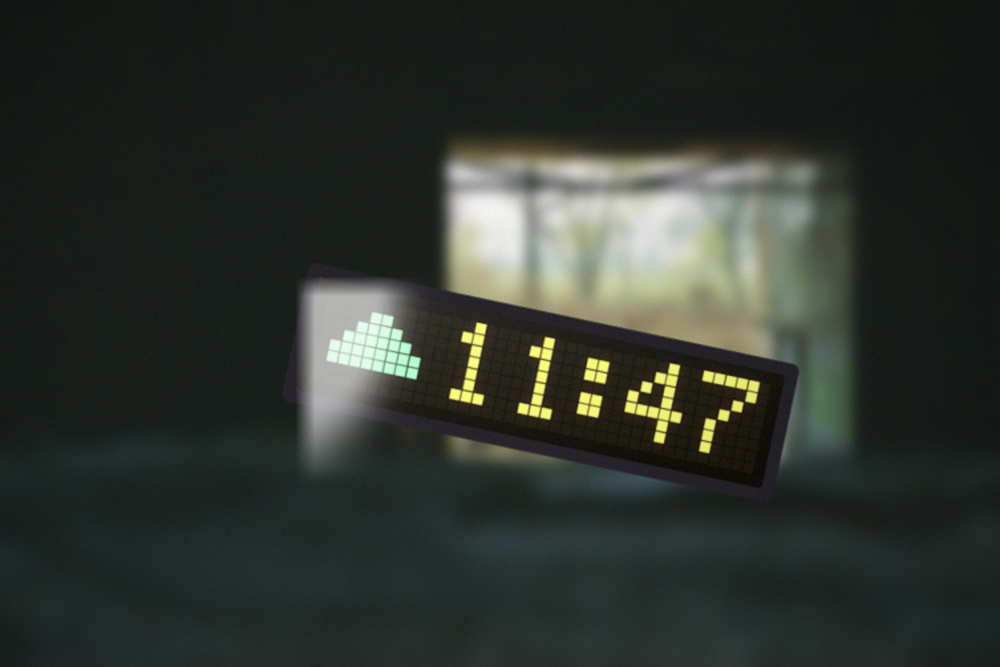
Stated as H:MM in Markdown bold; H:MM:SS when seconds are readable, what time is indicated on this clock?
**11:47**
